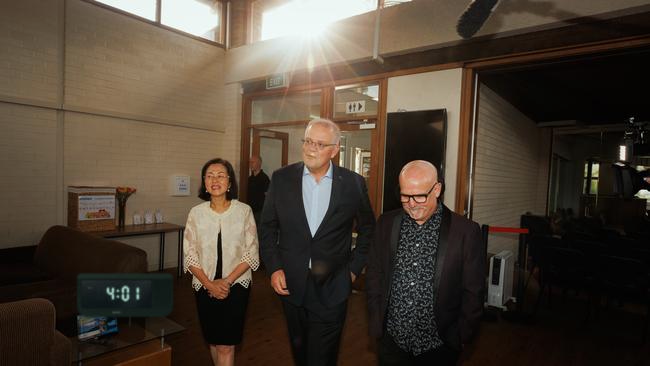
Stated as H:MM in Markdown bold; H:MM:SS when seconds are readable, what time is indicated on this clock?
**4:01**
